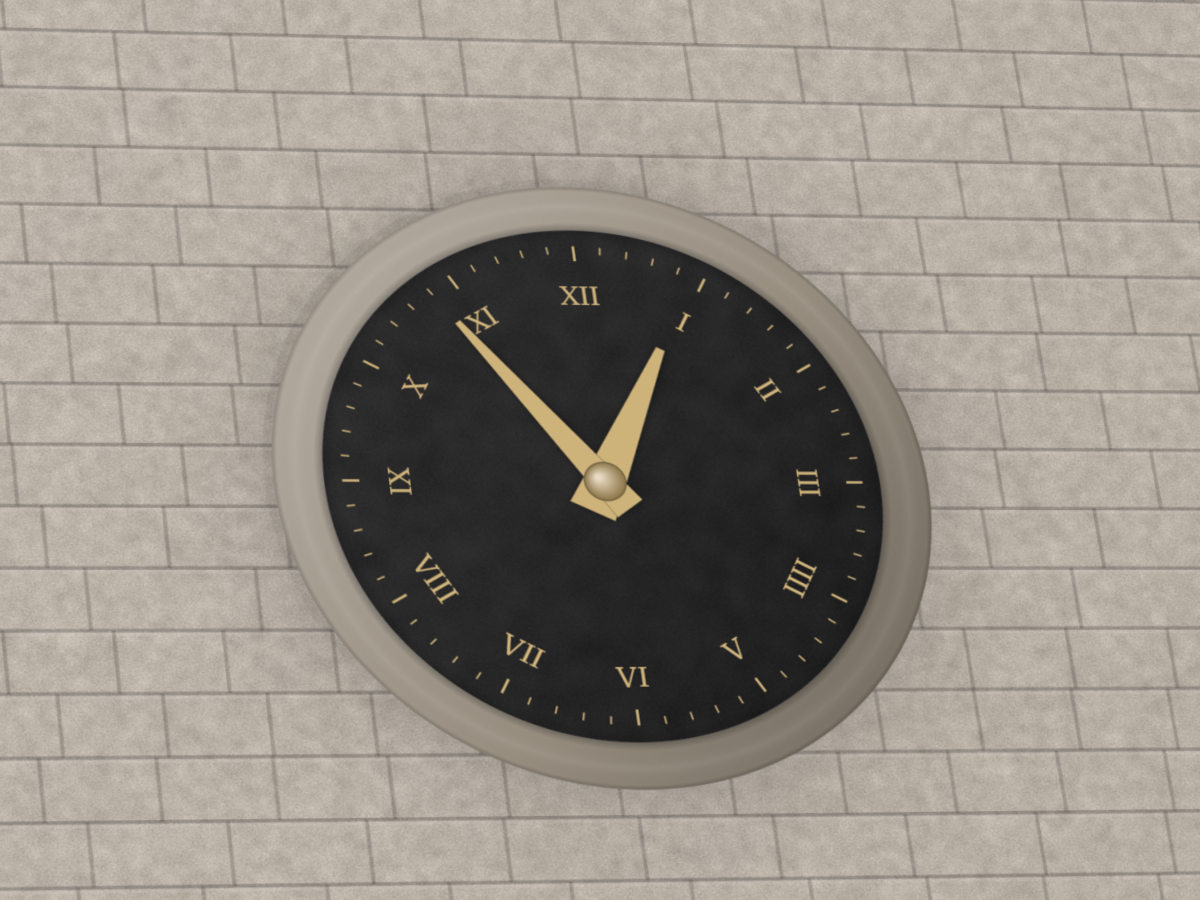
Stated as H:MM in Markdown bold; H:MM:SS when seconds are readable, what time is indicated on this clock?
**12:54**
